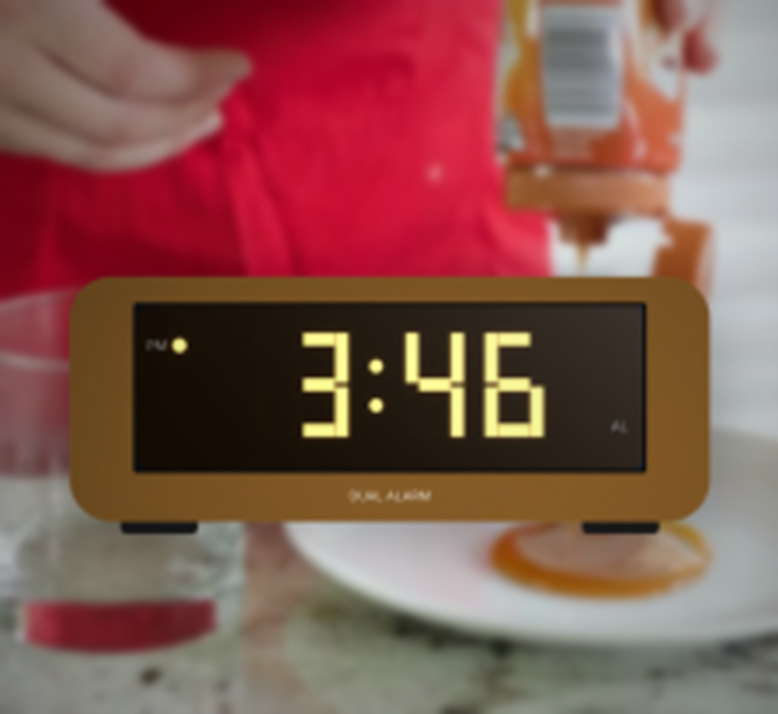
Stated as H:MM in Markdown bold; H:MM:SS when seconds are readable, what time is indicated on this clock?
**3:46**
